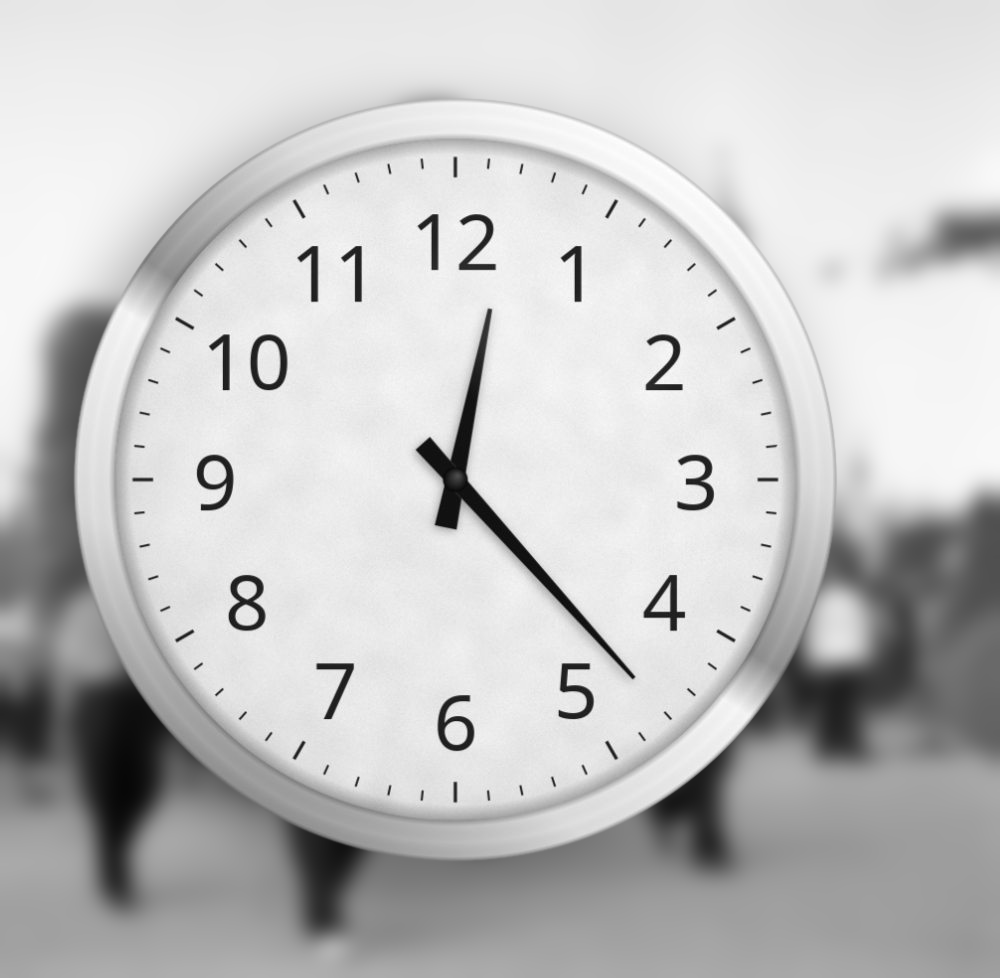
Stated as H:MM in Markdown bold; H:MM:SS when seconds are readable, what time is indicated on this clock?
**12:23**
